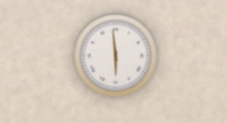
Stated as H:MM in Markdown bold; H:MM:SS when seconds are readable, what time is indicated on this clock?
**5:59**
